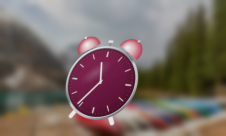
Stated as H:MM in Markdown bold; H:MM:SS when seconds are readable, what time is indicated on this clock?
**11:36**
